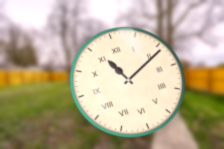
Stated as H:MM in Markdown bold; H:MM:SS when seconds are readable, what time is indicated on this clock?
**11:11**
